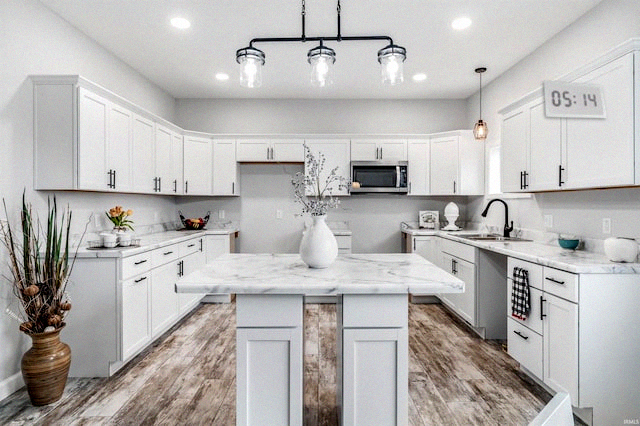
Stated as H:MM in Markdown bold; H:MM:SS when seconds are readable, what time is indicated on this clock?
**5:14**
